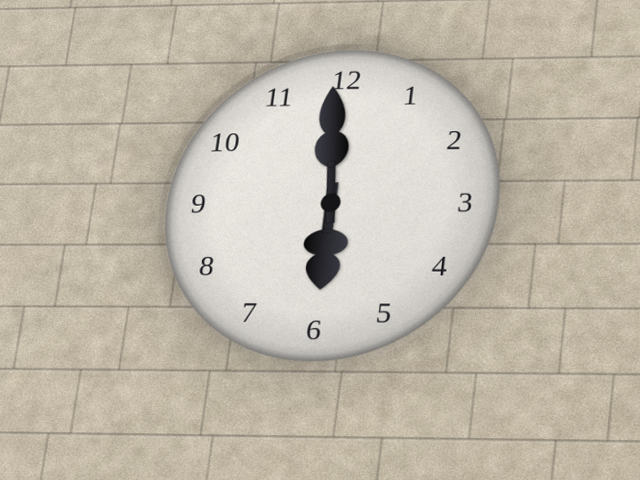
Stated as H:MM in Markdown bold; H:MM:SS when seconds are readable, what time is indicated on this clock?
**5:59**
